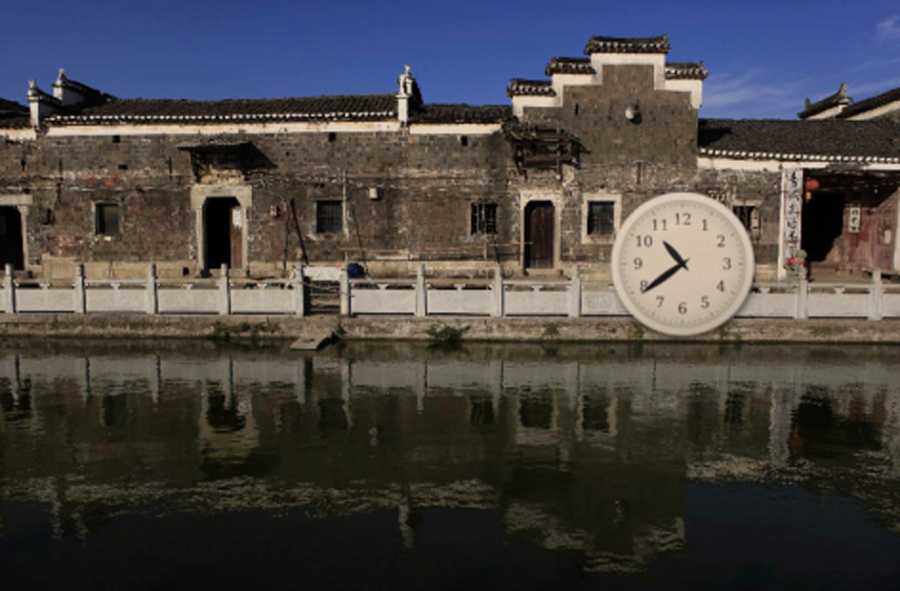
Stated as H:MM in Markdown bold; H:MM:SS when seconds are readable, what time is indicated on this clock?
**10:39**
